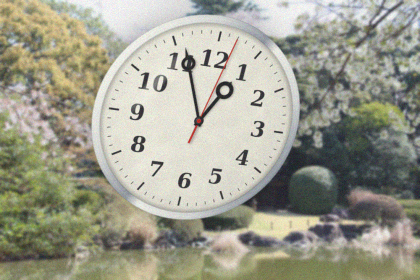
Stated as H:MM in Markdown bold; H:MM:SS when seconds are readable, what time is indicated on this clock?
**12:56:02**
